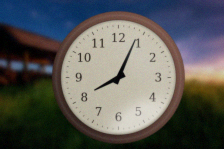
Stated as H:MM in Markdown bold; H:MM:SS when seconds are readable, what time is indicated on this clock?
**8:04**
